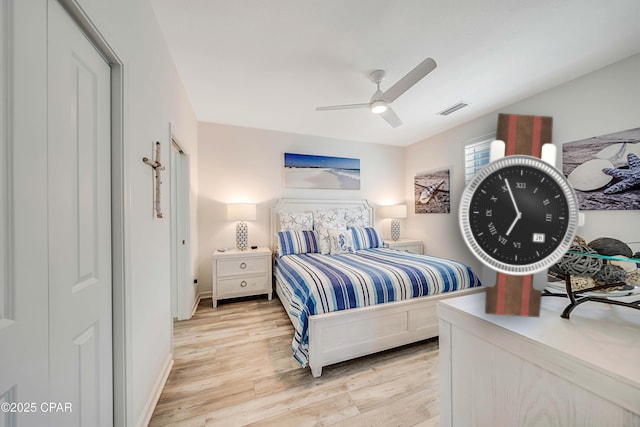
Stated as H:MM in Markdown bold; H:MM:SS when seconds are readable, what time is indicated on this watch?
**6:56**
